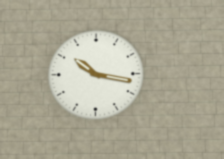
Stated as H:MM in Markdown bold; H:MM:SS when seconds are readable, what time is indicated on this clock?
**10:17**
